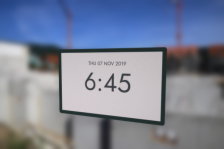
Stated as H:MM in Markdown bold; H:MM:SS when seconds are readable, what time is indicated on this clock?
**6:45**
